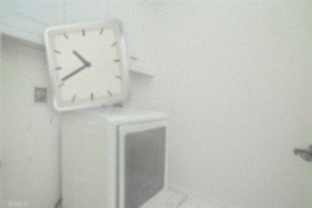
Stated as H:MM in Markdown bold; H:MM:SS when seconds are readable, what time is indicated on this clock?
**10:41**
